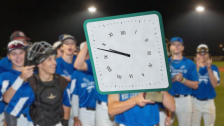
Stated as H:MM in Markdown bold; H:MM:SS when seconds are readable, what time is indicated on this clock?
**9:48**
